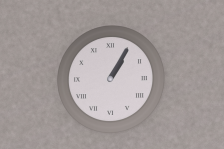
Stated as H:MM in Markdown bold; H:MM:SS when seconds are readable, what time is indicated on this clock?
**1:05**
